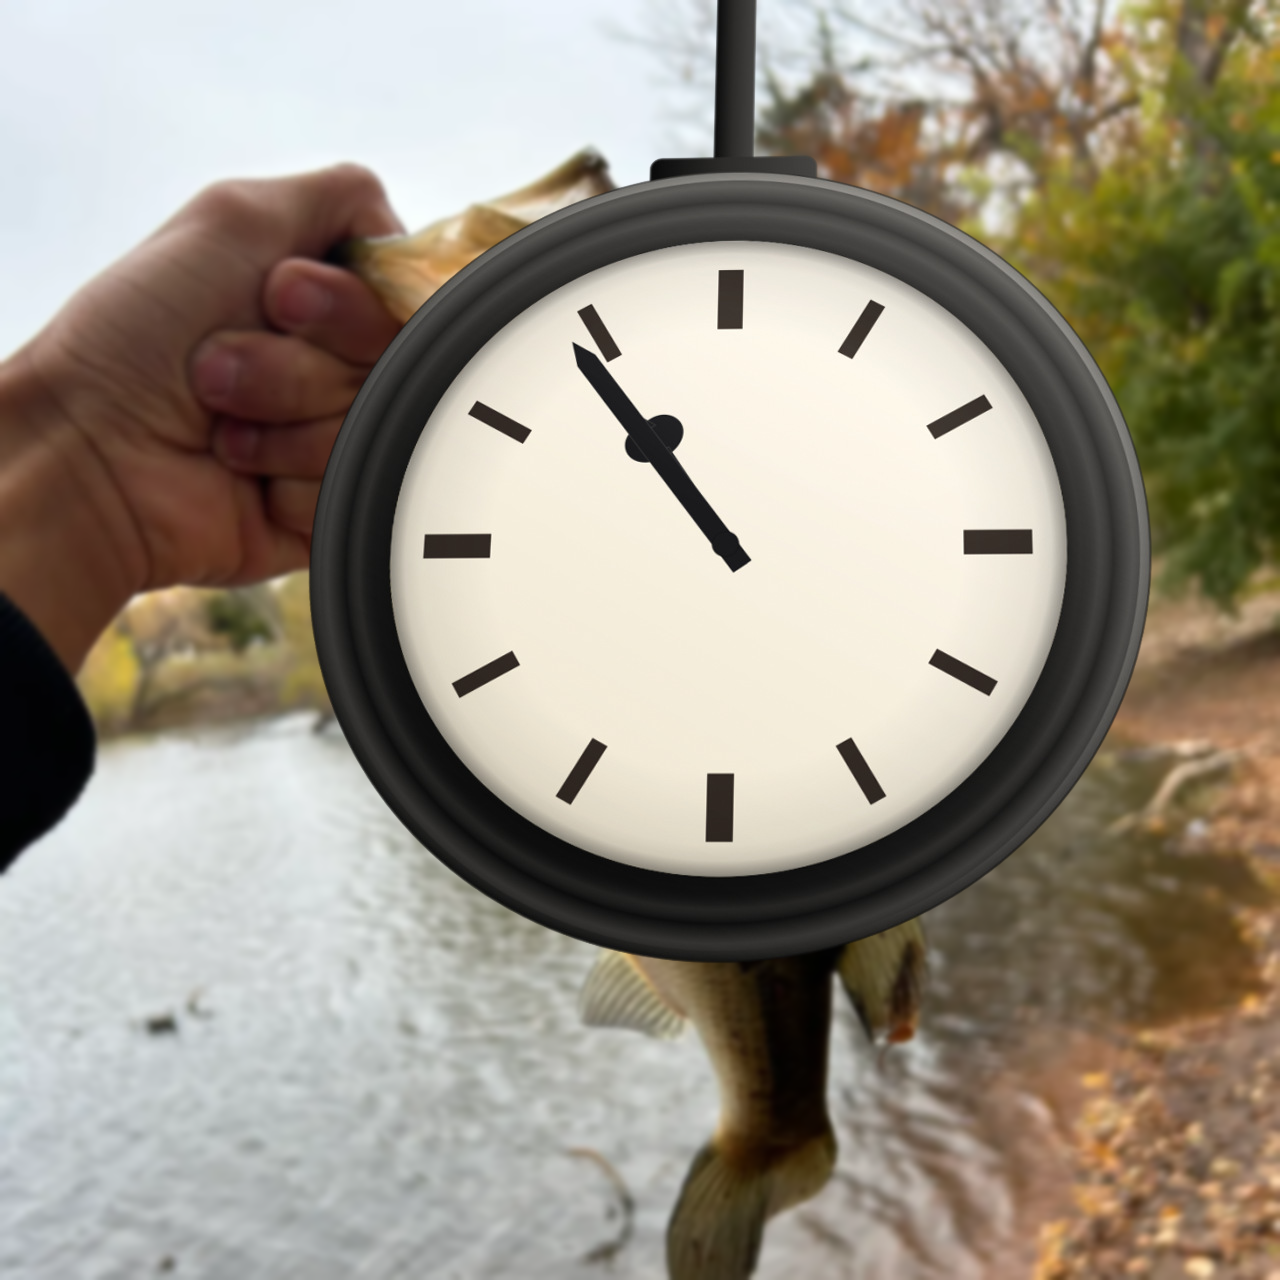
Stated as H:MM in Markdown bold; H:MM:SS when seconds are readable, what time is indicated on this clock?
**10:54**
